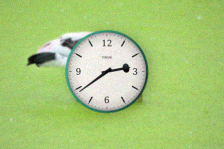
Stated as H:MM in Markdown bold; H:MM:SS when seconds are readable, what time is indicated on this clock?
**2:39**
